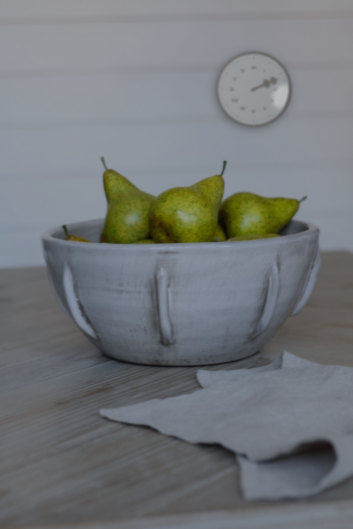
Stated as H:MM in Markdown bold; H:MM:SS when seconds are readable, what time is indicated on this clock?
**2:11**
